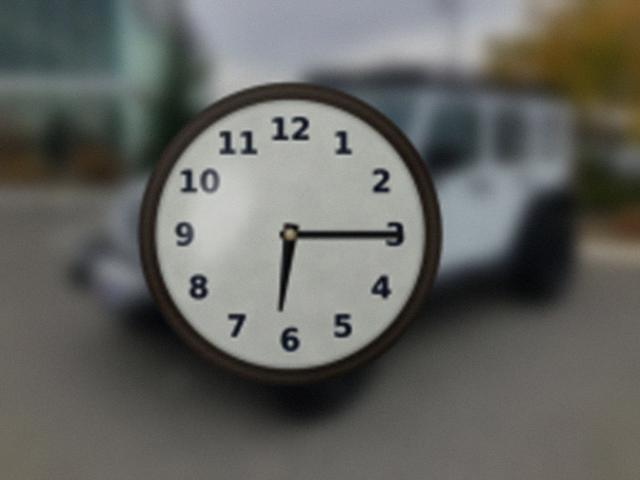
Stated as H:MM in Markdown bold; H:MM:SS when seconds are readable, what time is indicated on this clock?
**6:15**
